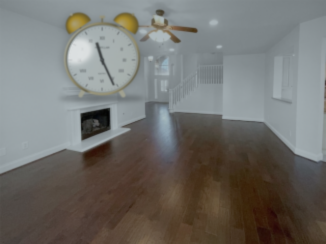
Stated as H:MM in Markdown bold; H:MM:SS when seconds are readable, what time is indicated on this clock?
**11:26**
